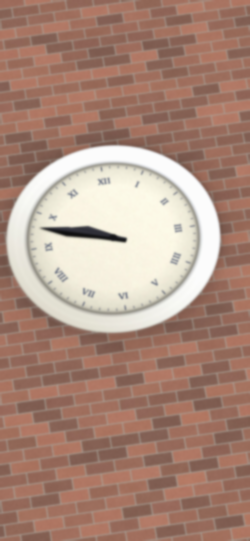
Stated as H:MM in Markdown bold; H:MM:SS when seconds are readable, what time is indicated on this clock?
**9:48**
